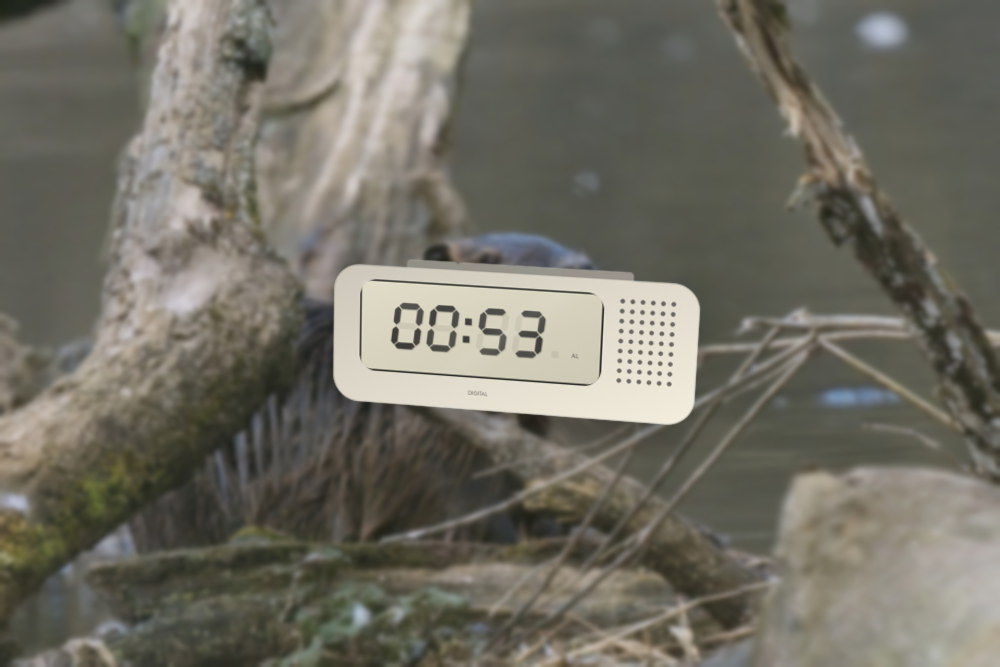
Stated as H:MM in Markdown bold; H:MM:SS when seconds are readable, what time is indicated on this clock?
**0:53**
